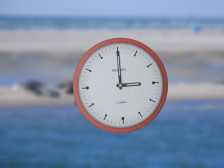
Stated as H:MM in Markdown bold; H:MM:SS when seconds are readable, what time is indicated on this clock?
**3:00**
